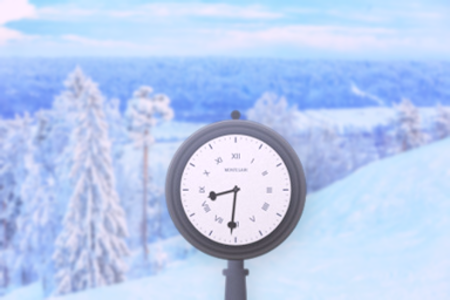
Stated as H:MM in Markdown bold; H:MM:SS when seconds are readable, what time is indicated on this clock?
**8:31**
